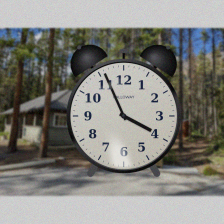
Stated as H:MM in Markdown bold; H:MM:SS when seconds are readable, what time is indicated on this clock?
**3:56**
